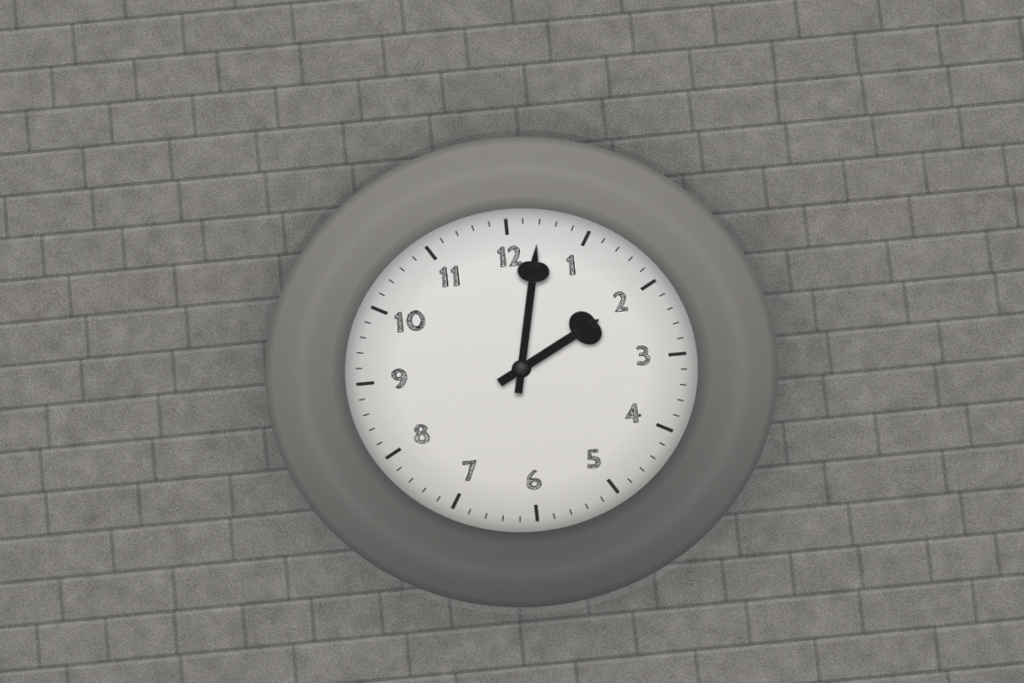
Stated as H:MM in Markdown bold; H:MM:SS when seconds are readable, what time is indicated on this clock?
**2:02**
